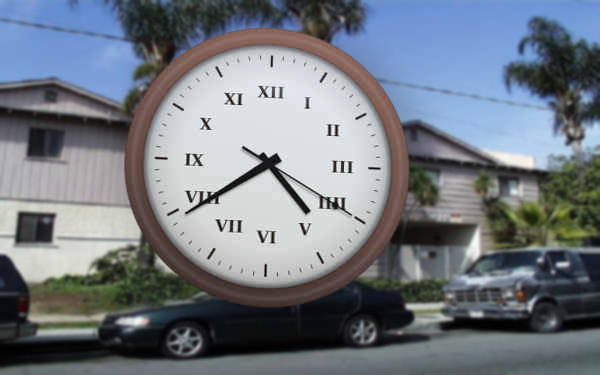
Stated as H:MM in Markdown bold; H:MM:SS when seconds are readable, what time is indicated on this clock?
**4:39:20**
